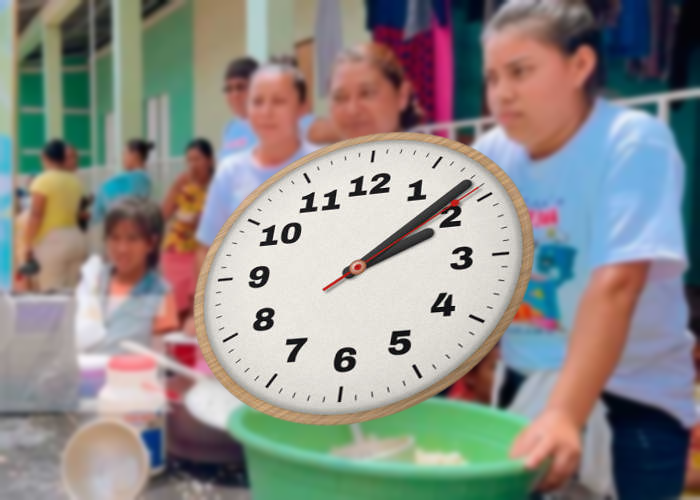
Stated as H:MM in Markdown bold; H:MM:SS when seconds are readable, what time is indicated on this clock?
**2:08:09**
